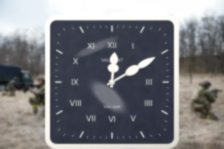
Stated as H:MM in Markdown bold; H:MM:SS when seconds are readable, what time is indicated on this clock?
**12:10**
